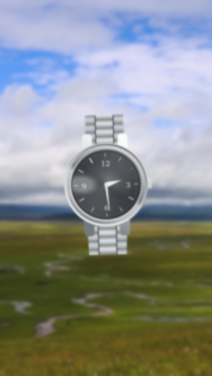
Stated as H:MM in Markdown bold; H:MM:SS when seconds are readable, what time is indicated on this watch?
**2:29**
